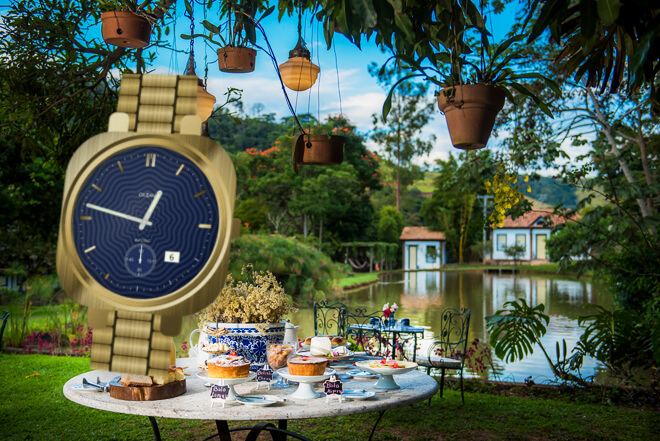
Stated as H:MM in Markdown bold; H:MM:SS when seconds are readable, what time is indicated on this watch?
**12:47**
